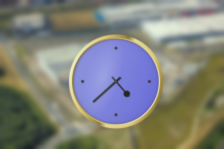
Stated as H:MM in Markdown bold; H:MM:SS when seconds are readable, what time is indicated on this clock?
**4:38**
